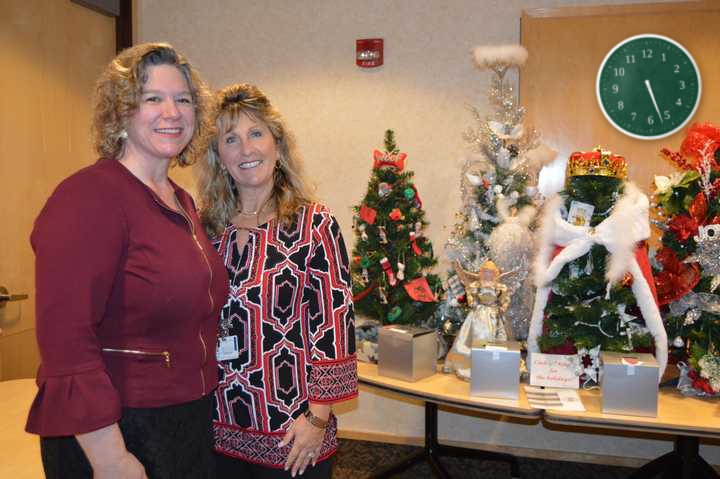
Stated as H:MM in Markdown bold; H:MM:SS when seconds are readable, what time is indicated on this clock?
**5:27**
